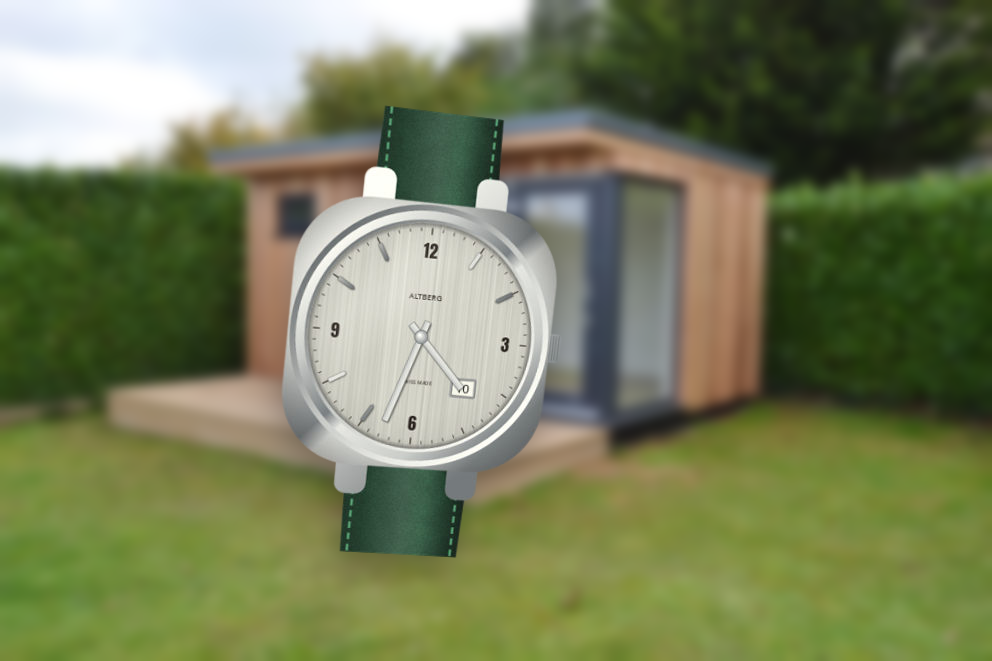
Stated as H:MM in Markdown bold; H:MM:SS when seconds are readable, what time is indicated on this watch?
**4:33**
